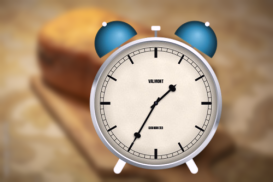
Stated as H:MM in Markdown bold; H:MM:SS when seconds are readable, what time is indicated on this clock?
**1:35**
